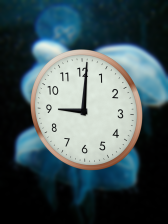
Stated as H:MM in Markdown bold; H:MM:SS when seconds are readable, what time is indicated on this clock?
**9:01**
